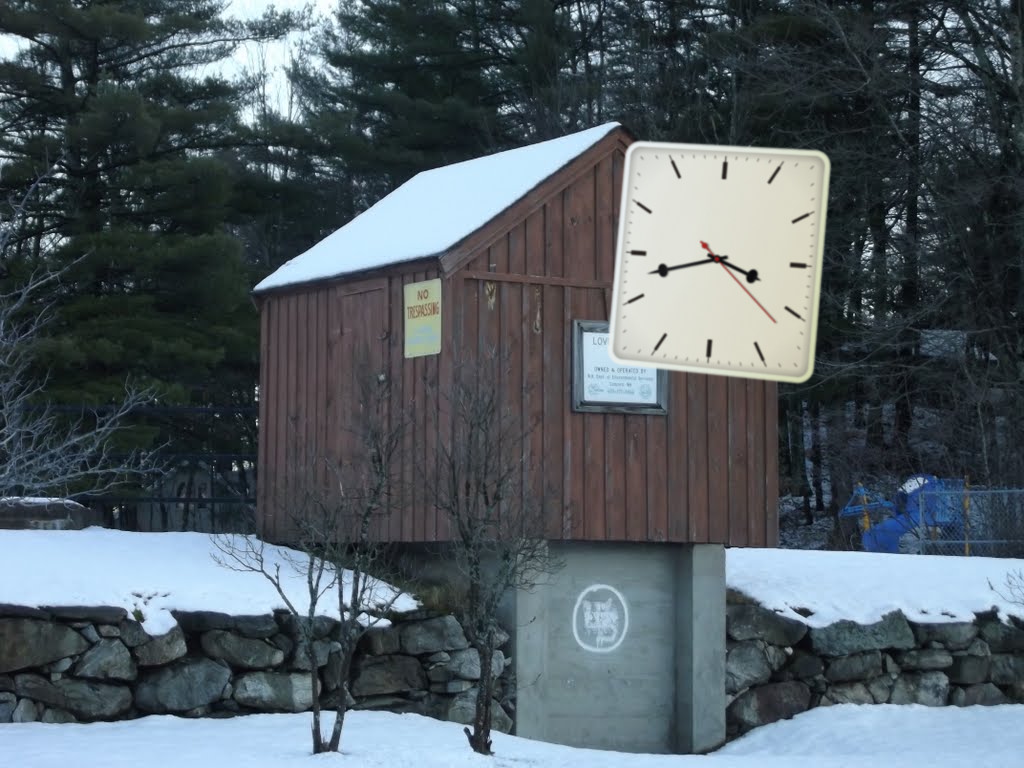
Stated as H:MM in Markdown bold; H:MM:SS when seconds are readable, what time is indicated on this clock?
**3:42:22**
